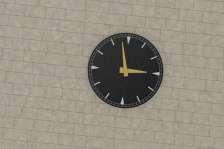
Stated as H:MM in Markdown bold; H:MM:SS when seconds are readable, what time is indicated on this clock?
**2:58**
